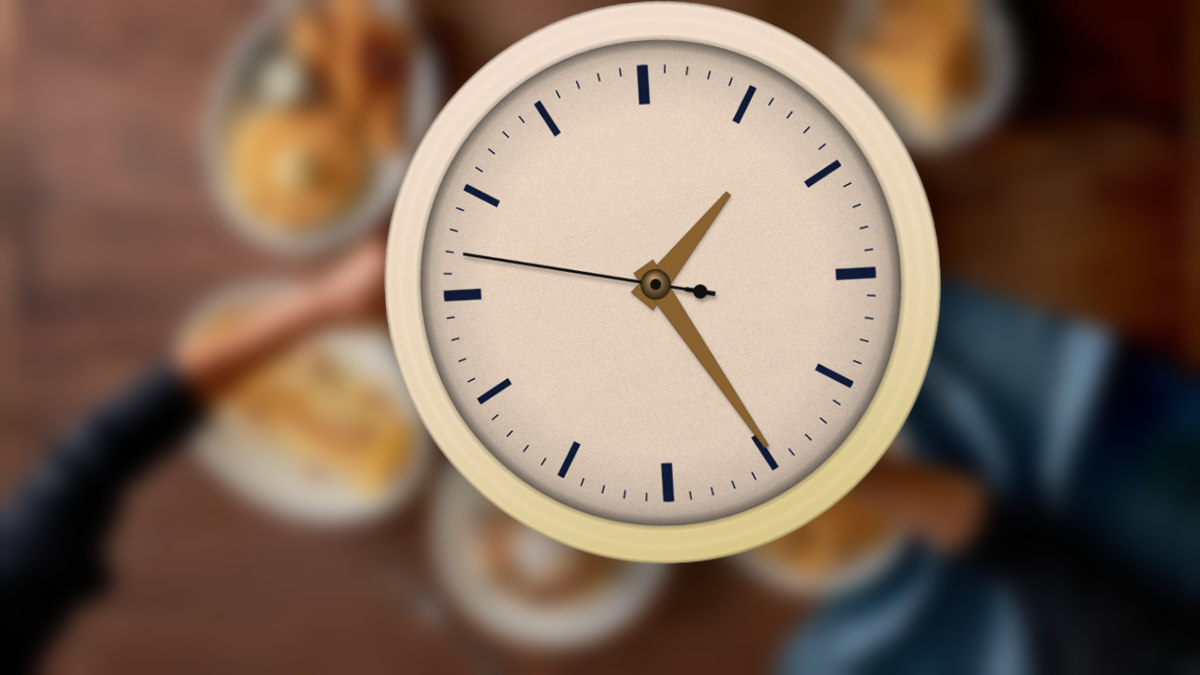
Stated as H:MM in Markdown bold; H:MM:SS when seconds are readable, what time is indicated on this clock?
**1:24:47**
